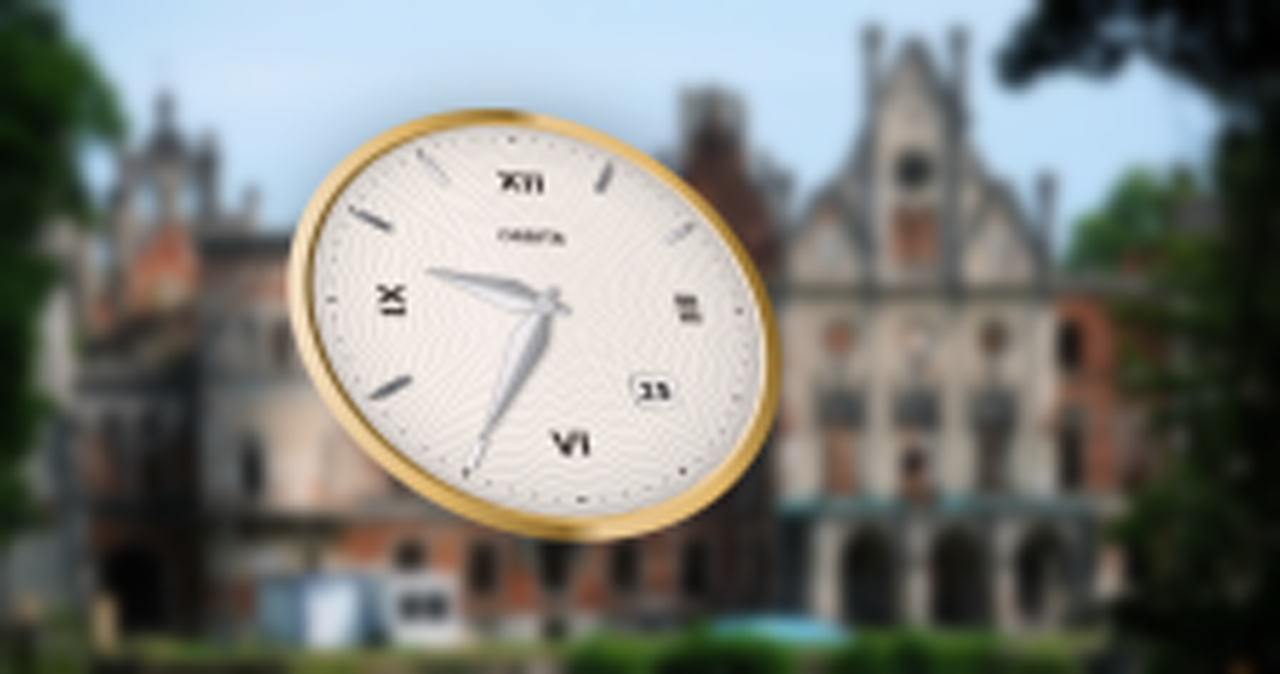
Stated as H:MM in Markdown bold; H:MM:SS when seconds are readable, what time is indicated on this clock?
**9:35**
